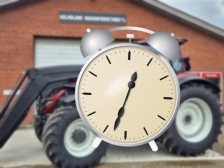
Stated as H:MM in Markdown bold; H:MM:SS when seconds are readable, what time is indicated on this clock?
**12:33**
